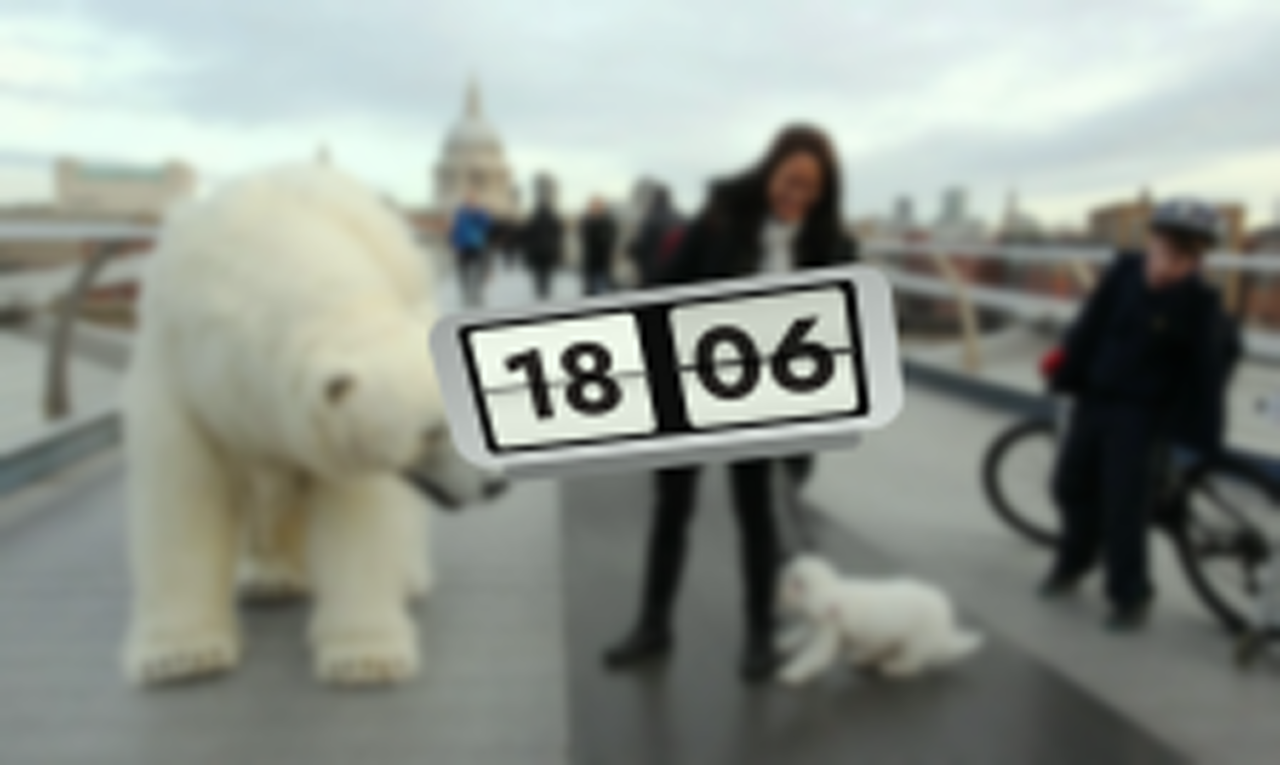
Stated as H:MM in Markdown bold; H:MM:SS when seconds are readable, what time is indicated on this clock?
**18:06**
